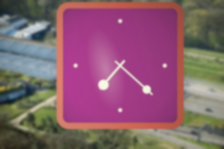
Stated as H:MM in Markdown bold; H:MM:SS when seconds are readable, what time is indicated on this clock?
**7:22**
